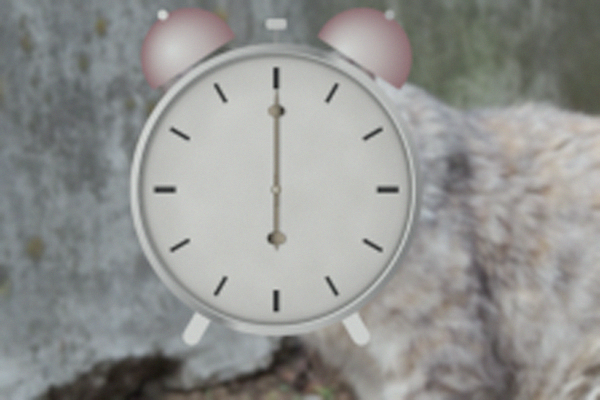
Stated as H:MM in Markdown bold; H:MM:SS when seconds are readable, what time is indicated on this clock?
**6:00**
